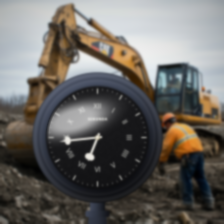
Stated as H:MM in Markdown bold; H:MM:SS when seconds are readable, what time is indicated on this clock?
**6:44**
